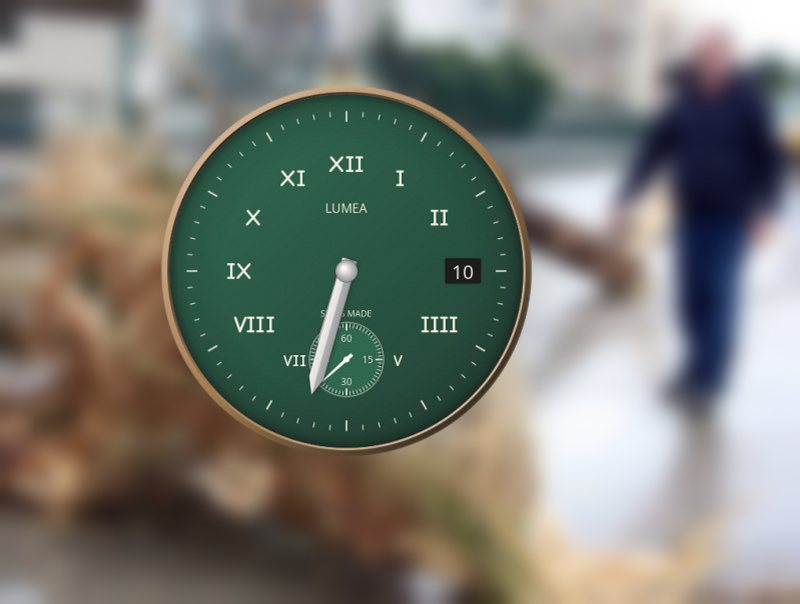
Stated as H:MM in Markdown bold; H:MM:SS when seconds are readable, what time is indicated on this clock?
**6:32:38**
